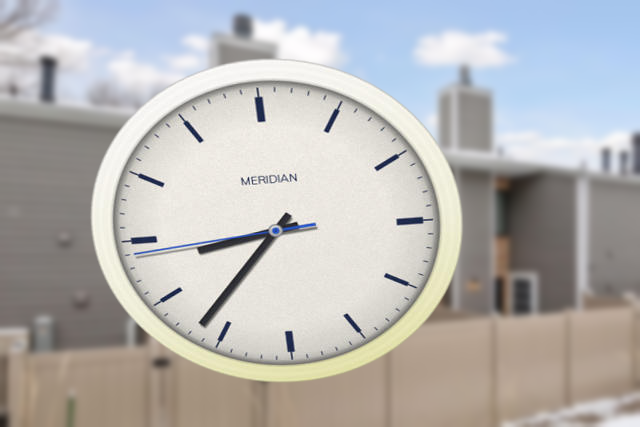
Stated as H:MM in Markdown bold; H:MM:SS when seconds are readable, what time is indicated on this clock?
**8:36:44**
